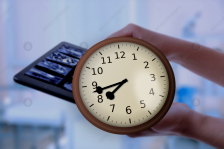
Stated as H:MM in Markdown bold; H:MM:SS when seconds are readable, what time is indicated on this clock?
**7:43**
